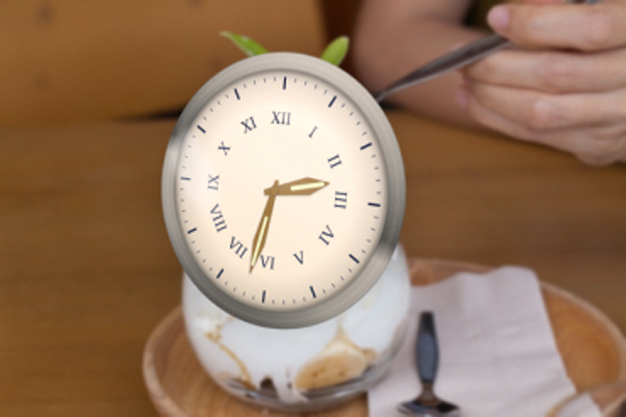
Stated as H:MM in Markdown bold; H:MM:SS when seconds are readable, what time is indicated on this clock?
**2:32**
